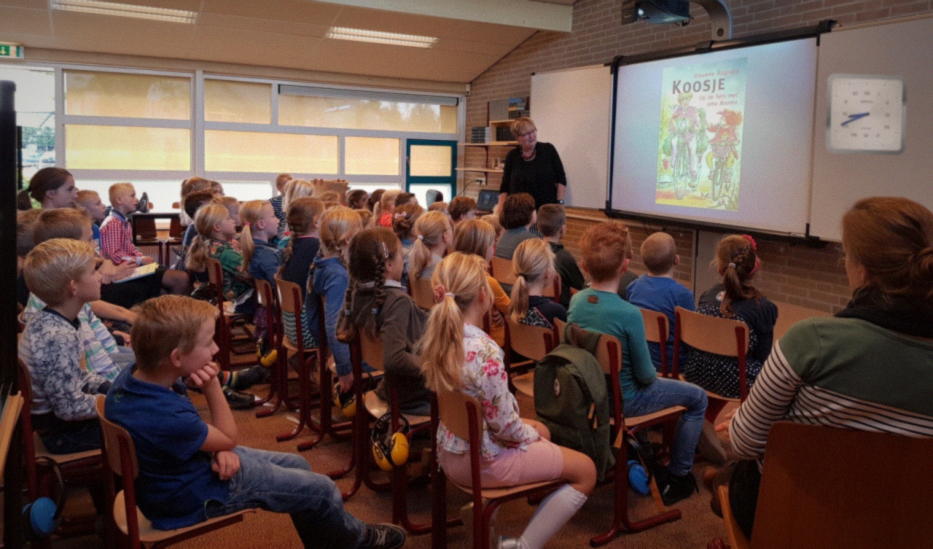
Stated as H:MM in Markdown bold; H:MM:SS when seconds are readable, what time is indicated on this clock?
**8:41**
